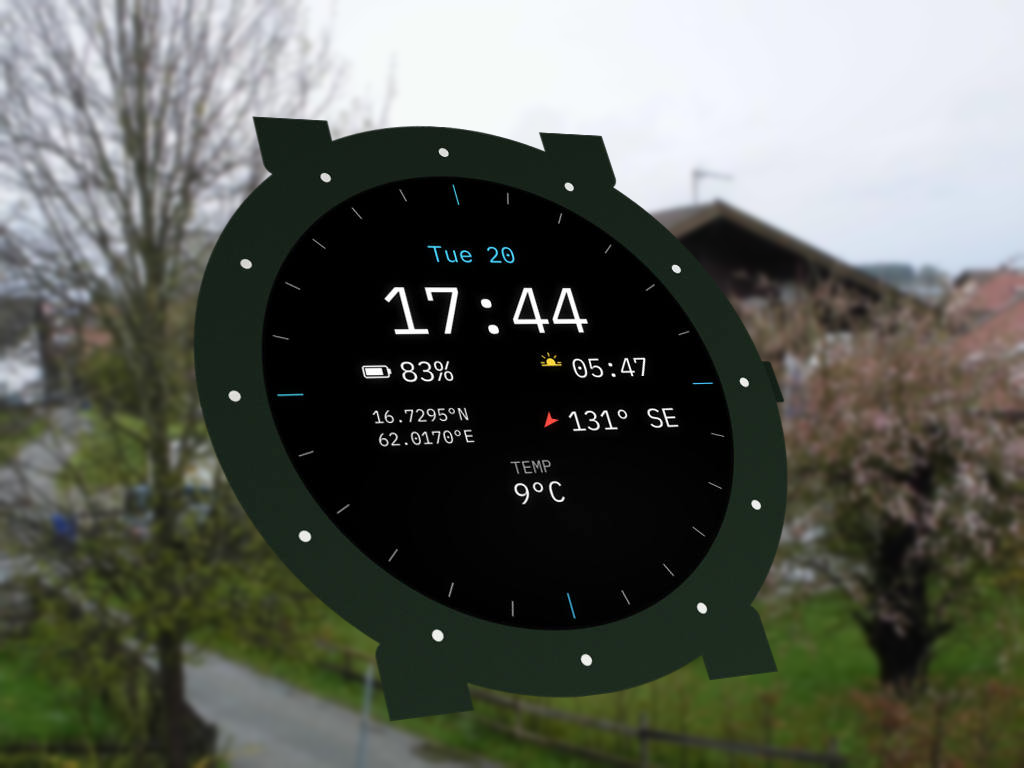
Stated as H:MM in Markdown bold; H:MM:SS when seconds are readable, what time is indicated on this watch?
**17:44**
